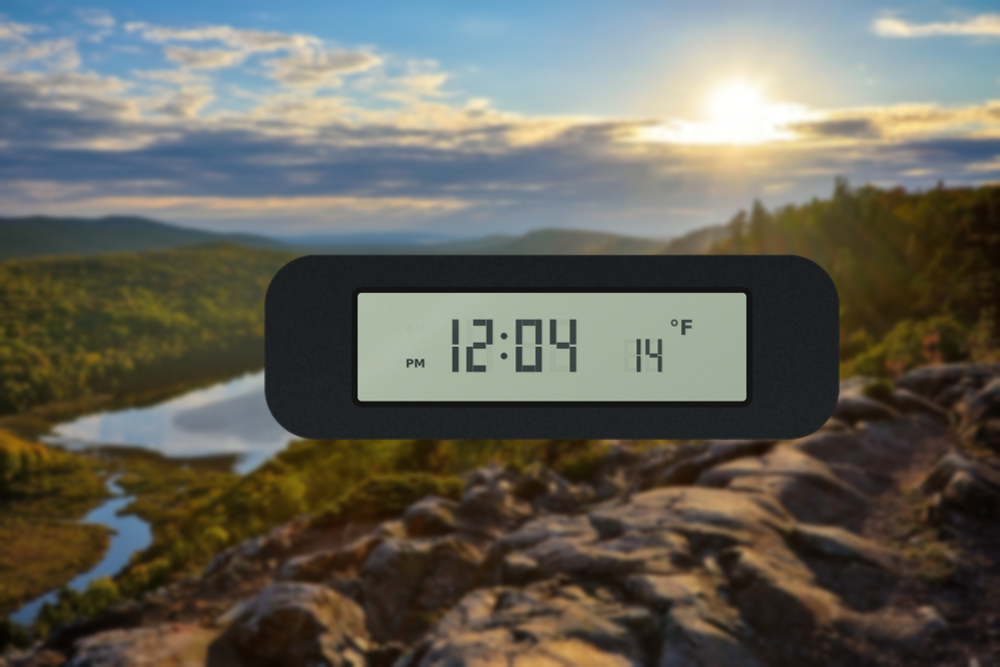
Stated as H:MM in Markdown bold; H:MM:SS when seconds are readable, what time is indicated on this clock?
**12:04**
